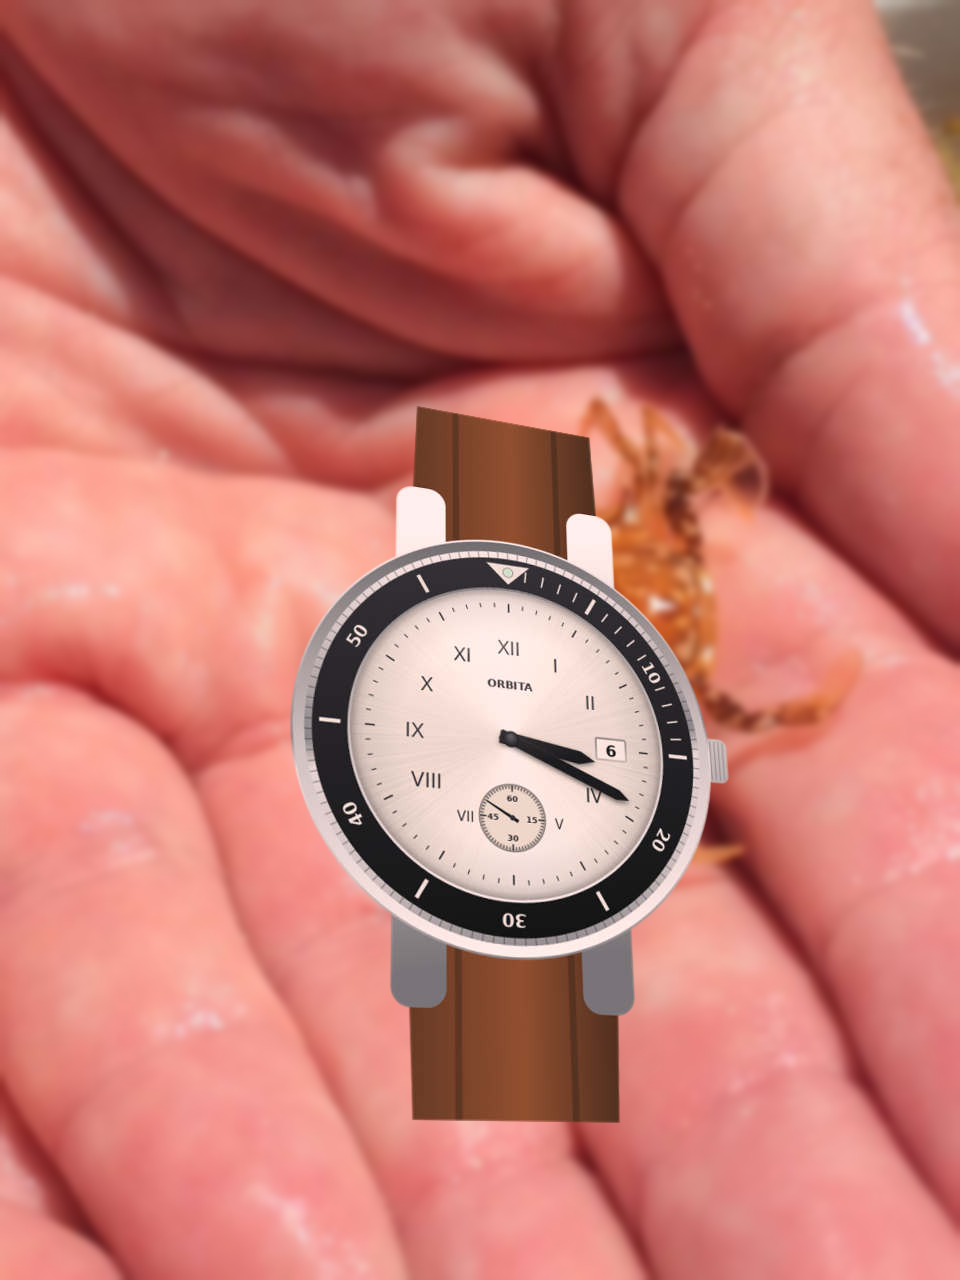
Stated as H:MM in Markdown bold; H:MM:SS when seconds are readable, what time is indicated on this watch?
**3:18:50**
